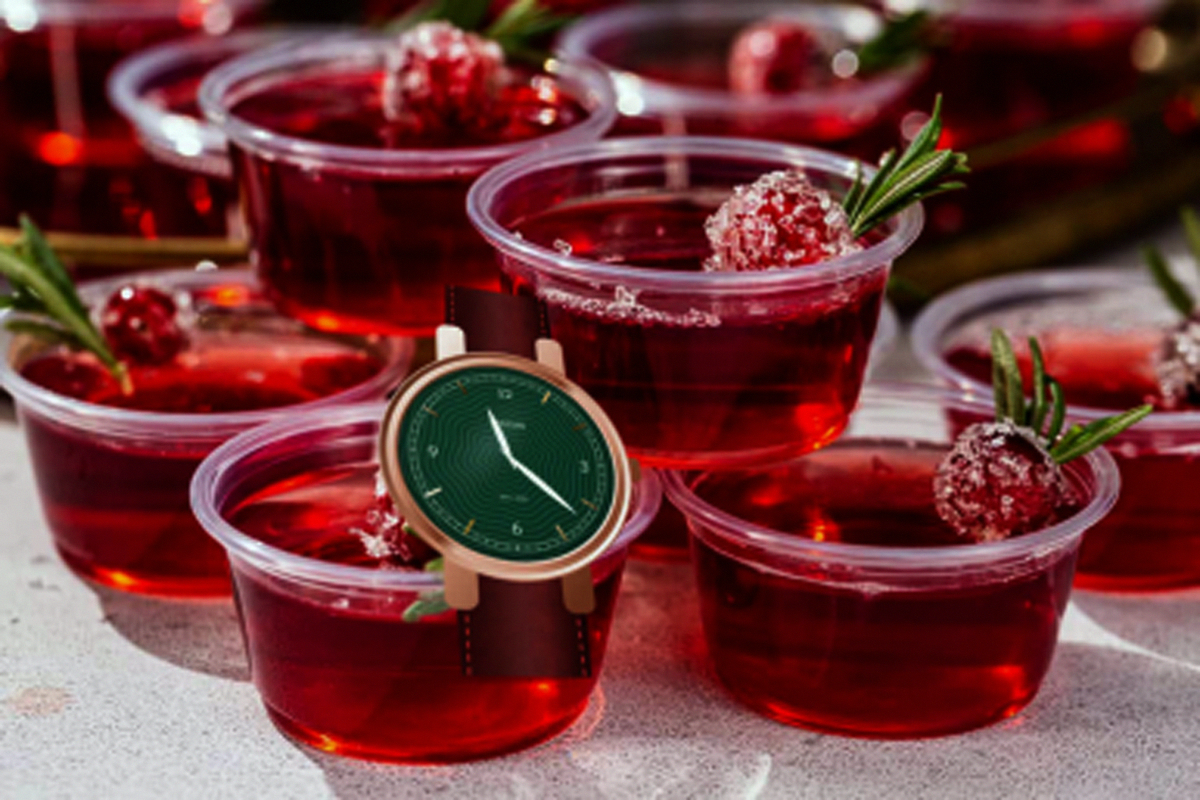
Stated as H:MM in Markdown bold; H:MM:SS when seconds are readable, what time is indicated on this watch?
**11:22**
